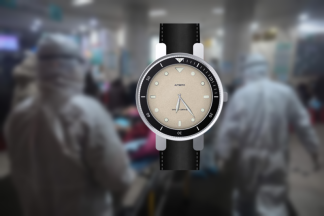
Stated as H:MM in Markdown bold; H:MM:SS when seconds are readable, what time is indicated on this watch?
**6:24**
